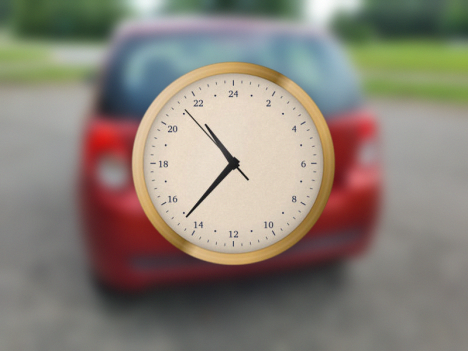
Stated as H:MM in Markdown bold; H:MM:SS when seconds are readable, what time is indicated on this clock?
**21:36:53**
